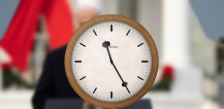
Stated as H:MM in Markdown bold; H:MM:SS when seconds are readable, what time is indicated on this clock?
**11:25**
